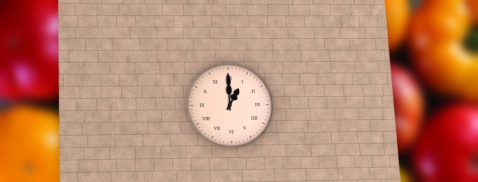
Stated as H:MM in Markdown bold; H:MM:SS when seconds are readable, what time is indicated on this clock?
**1:00**
